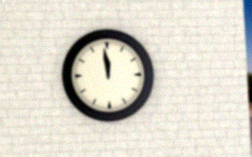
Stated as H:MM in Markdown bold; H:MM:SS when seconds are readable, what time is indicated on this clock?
**11:59**
